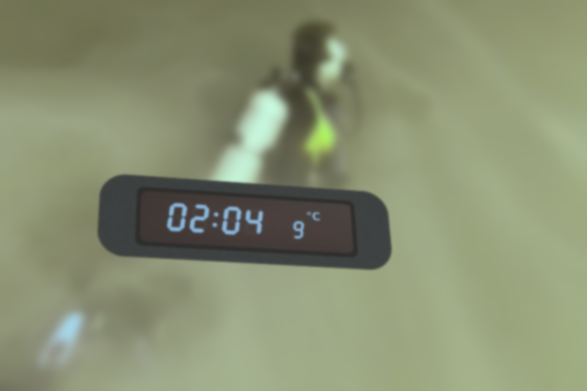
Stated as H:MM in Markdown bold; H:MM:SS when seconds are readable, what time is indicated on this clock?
**2:04**
